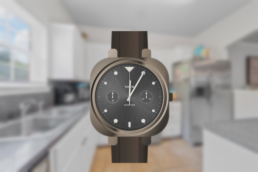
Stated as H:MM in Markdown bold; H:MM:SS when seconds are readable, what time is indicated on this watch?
**12:05**
